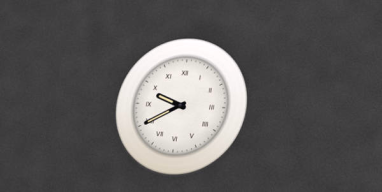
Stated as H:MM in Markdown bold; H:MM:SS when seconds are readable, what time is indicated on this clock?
**9:40**
